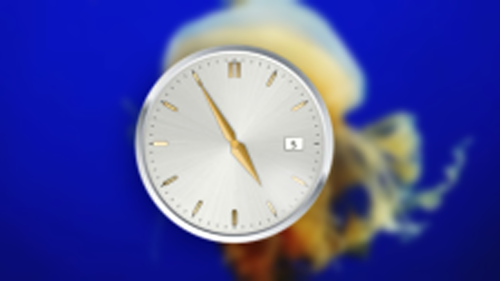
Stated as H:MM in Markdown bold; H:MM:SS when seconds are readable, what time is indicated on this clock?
**4:55**
